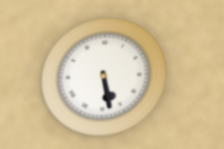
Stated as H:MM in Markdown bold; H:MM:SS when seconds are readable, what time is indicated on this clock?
**5:28**
